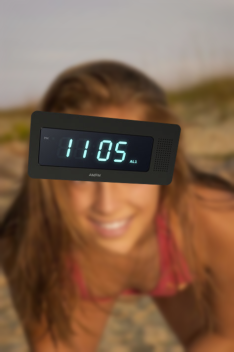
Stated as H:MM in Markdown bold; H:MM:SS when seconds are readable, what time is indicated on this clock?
**11:05**
